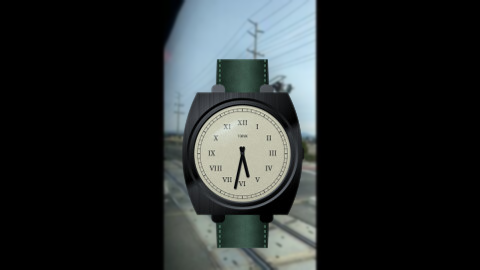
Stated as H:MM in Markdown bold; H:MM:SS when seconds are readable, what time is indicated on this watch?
**5:32**
